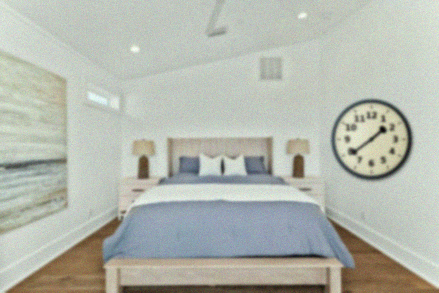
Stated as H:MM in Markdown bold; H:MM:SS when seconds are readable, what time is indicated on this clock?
**1:39**
